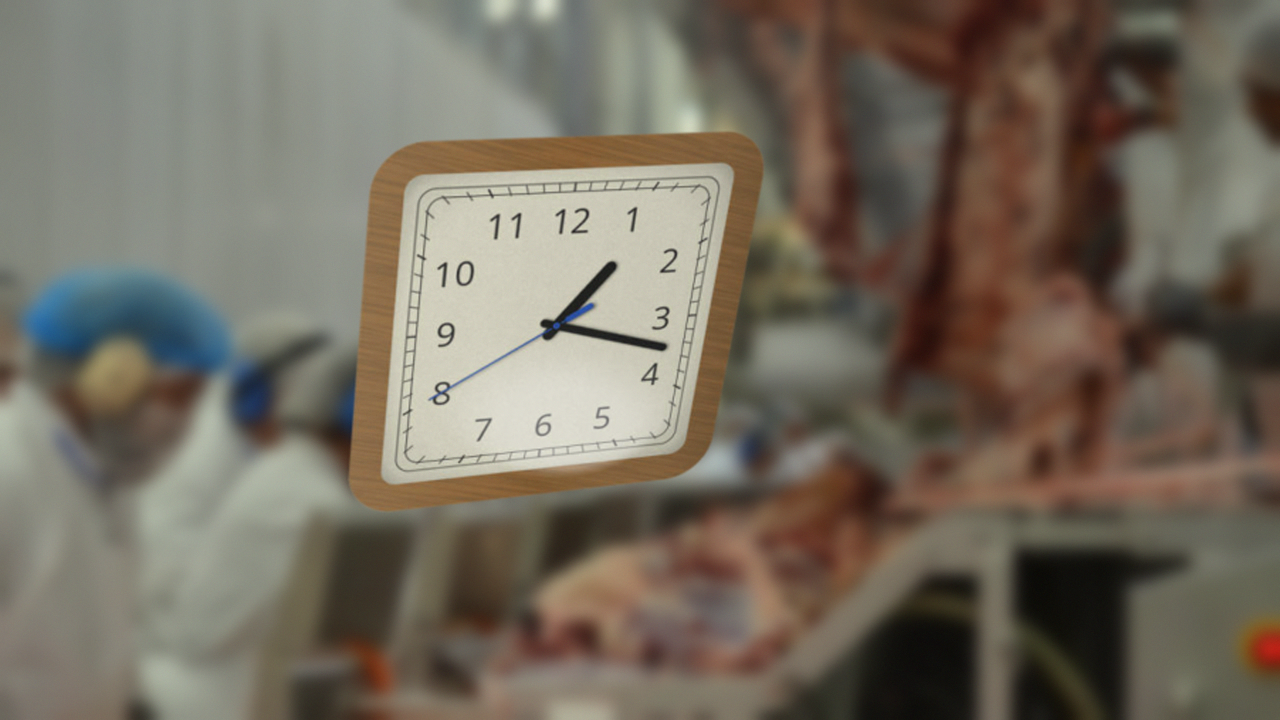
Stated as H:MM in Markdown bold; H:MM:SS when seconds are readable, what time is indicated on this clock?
**1:17:40**
